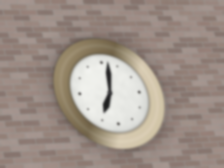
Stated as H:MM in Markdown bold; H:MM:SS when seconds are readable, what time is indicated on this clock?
**7:02**
